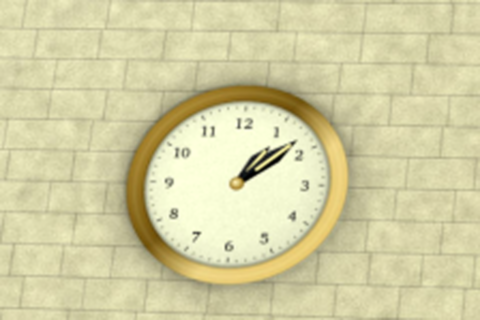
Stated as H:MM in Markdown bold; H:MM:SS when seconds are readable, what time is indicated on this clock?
**1:08**
